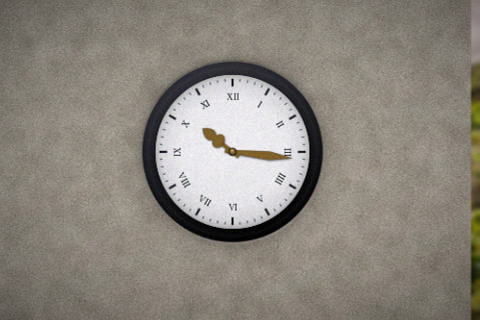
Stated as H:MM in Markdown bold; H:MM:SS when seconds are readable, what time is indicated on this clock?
**10:16**
